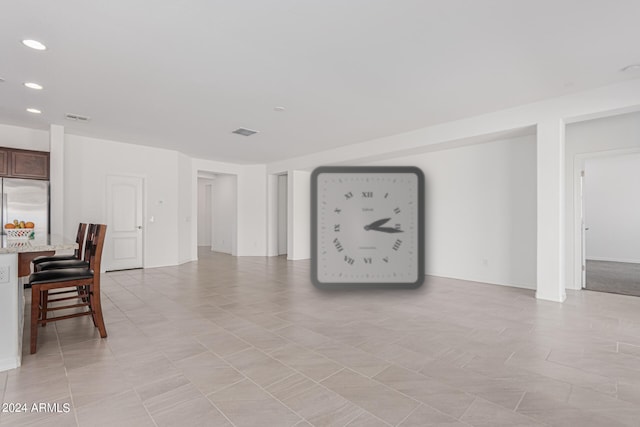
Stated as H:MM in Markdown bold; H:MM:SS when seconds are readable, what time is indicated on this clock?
**2:16**
